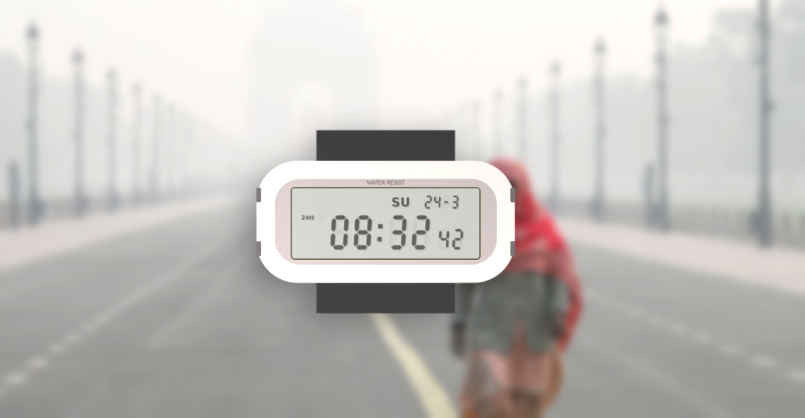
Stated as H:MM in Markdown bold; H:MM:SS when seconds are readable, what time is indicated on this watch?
**8:32:42**
